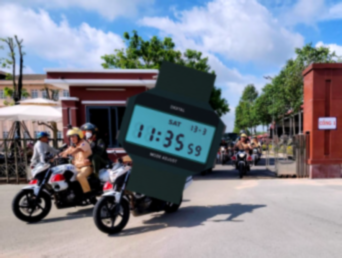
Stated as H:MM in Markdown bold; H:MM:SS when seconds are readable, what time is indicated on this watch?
**11:35:59**
